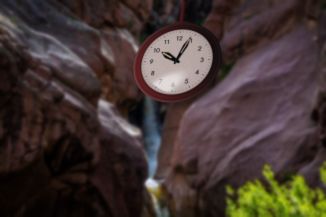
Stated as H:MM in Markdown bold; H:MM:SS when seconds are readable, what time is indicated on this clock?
**10:04**
